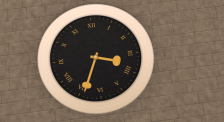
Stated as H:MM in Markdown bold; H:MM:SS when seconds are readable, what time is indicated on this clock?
**3:34**
